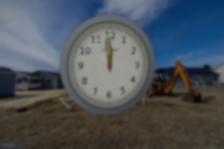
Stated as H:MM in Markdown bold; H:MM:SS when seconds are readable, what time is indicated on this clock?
**11:59**
